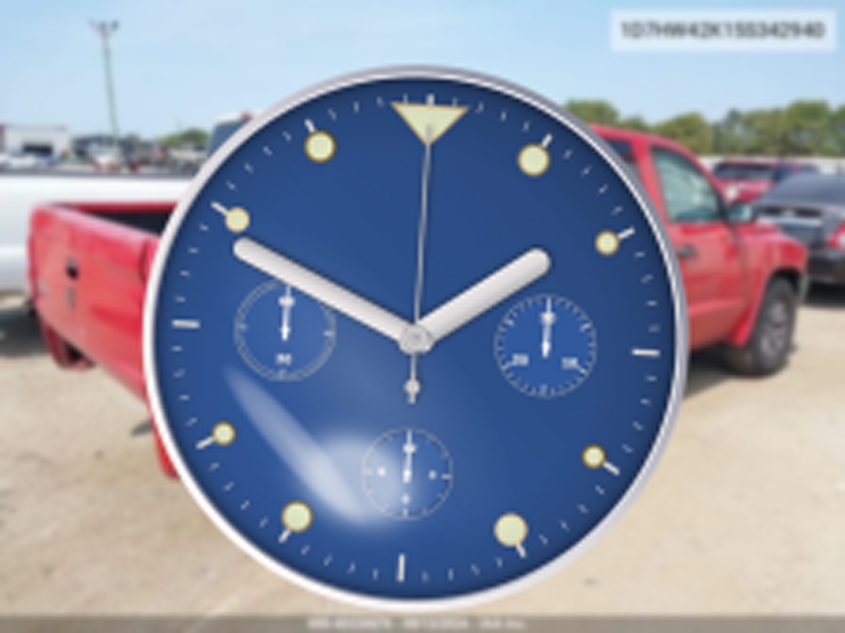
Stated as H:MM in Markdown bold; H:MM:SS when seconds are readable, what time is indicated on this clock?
**1:49**
